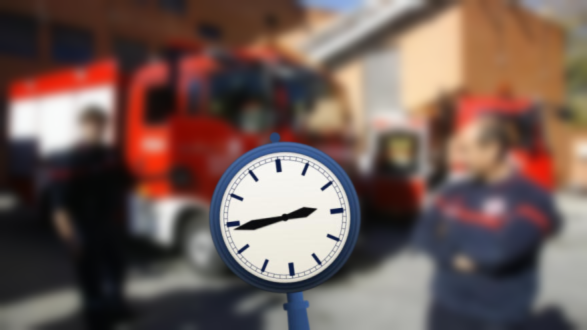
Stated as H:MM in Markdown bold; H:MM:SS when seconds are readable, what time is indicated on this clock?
**2:44**
